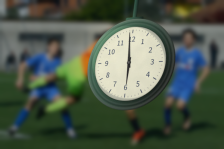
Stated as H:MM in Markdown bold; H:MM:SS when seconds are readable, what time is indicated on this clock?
**5:59**
